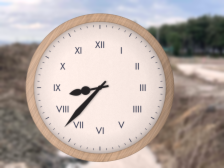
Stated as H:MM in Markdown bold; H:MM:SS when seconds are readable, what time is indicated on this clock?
**8:37**
